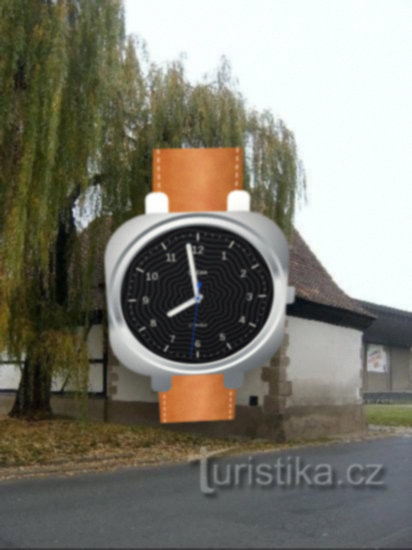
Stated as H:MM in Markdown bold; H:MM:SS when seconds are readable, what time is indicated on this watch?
**7:58:31**
